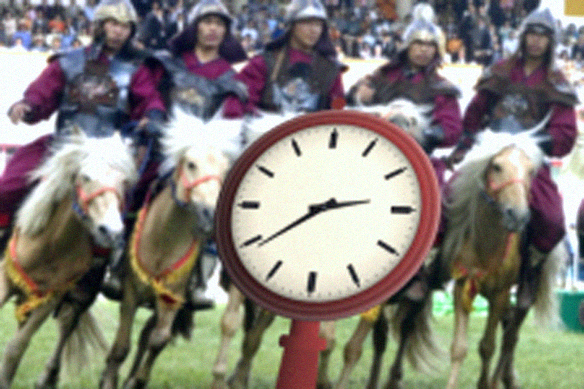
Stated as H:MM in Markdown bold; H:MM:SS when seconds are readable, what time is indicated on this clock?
**2:39**
